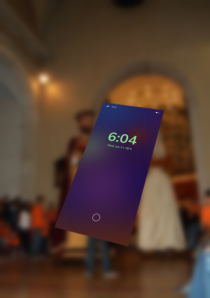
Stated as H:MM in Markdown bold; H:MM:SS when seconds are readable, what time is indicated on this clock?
**6:04**
